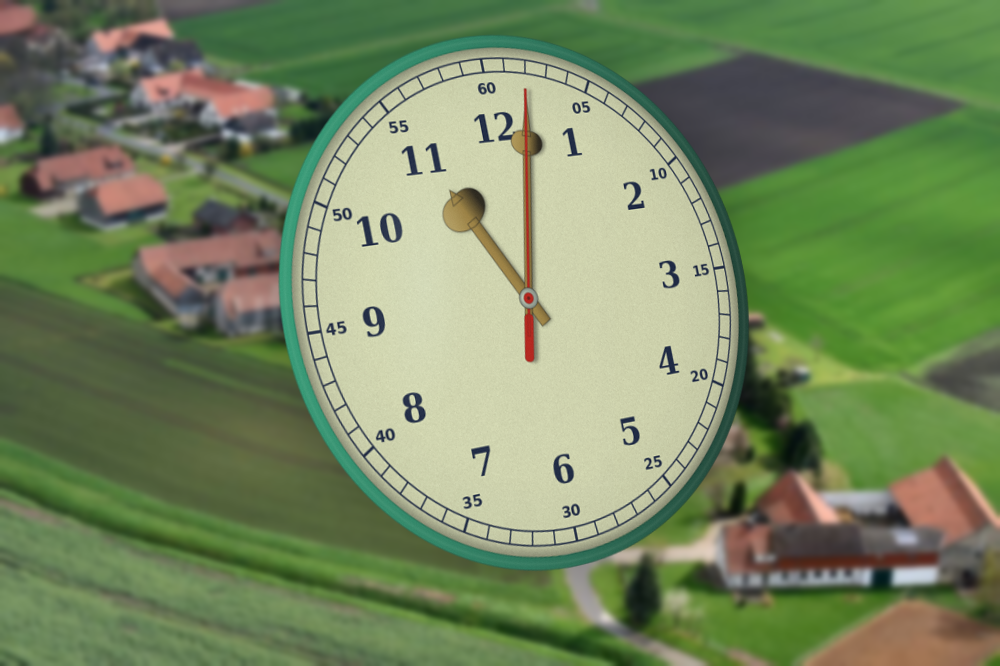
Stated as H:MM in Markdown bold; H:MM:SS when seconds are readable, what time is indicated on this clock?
**11:02:02**
